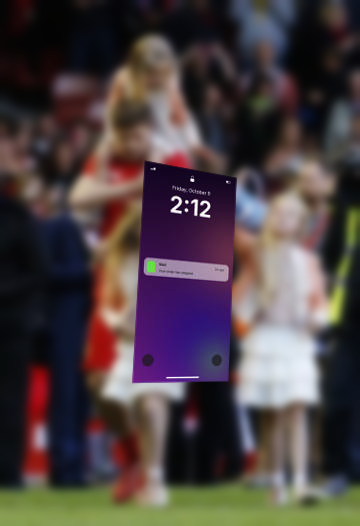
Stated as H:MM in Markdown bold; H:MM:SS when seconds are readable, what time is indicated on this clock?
**2:12**
